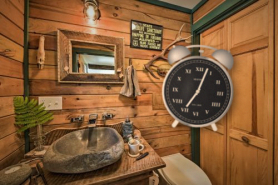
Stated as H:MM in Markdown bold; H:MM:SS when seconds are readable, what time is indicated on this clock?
**7:03**
